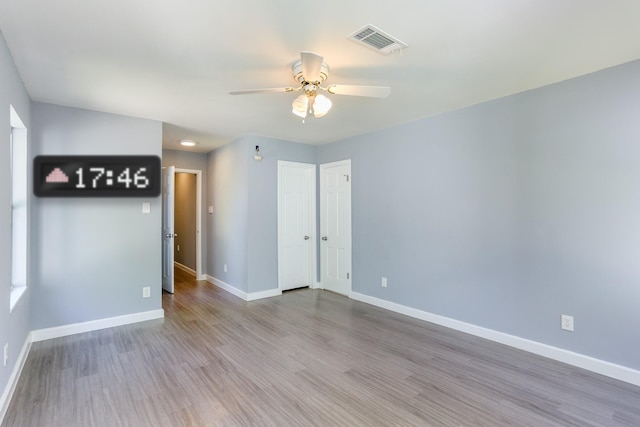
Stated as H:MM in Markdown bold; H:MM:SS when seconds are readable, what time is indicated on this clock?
**17:46**
